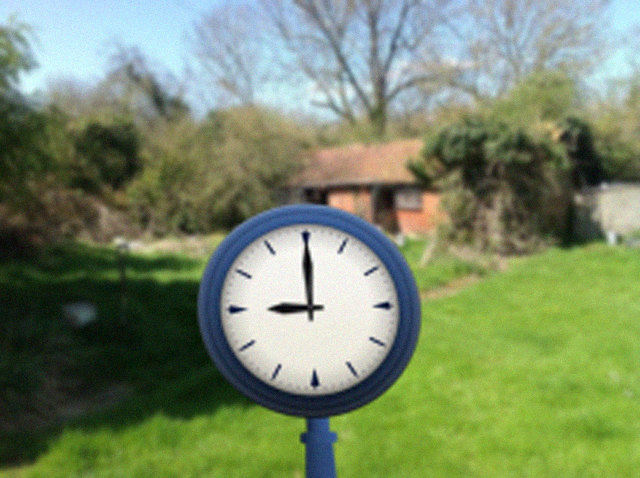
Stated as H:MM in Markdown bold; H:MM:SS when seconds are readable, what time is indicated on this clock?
**9:00**
